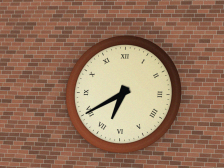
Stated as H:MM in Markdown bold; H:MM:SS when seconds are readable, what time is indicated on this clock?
**6:40**
